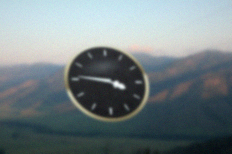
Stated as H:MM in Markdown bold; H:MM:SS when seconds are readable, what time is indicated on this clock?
**3:46**
